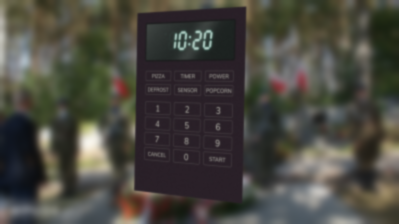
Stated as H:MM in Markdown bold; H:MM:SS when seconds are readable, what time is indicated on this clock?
**10:20**
